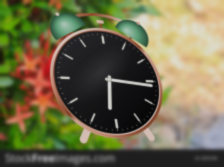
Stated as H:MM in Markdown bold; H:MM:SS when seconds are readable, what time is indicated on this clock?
**6:16**
